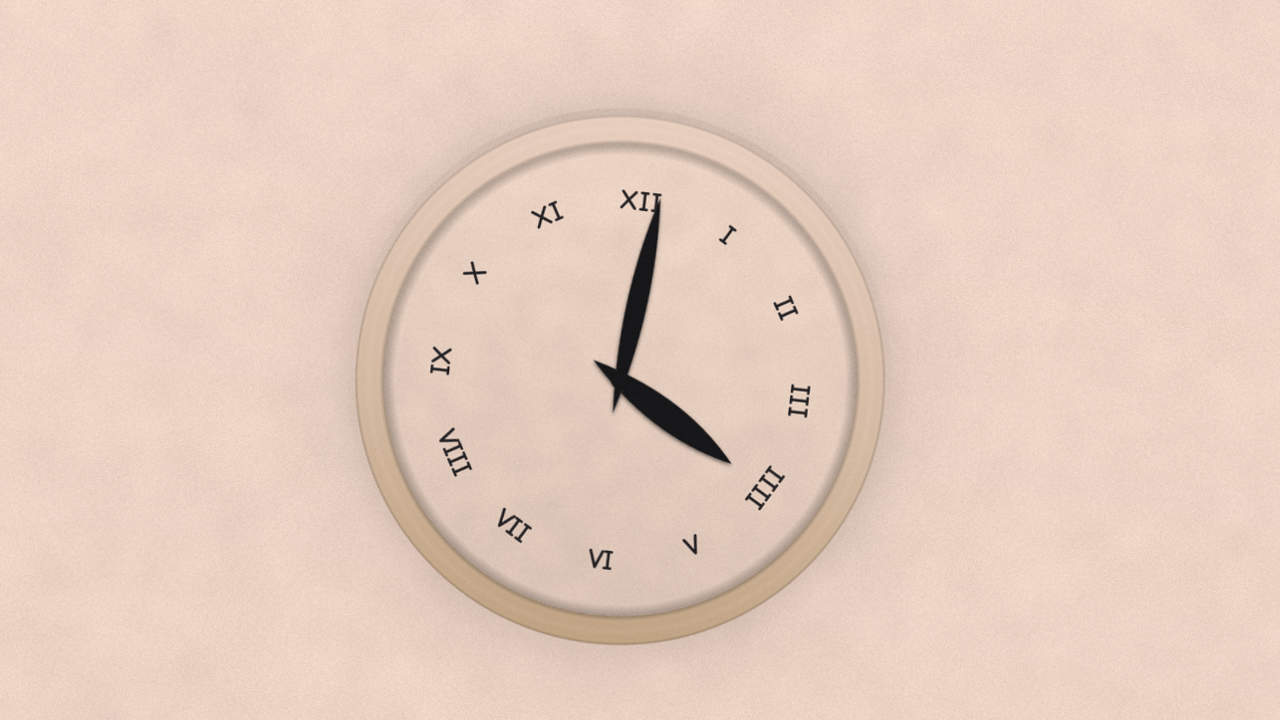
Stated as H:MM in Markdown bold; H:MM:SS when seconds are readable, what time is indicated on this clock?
**4:01**
